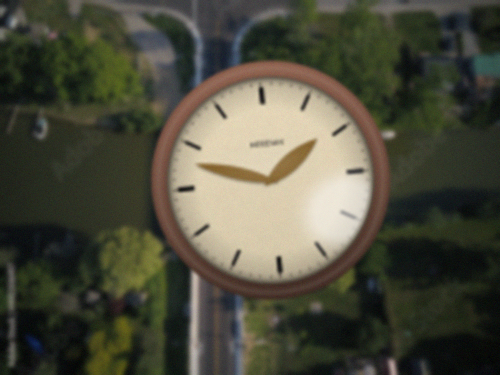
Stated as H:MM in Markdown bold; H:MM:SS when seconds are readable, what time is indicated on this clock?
**1:48**
